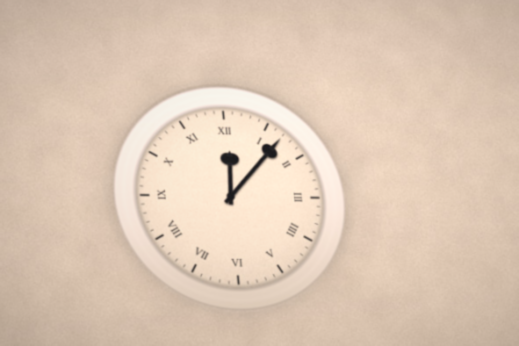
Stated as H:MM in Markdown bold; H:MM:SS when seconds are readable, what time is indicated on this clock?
**12:07**
